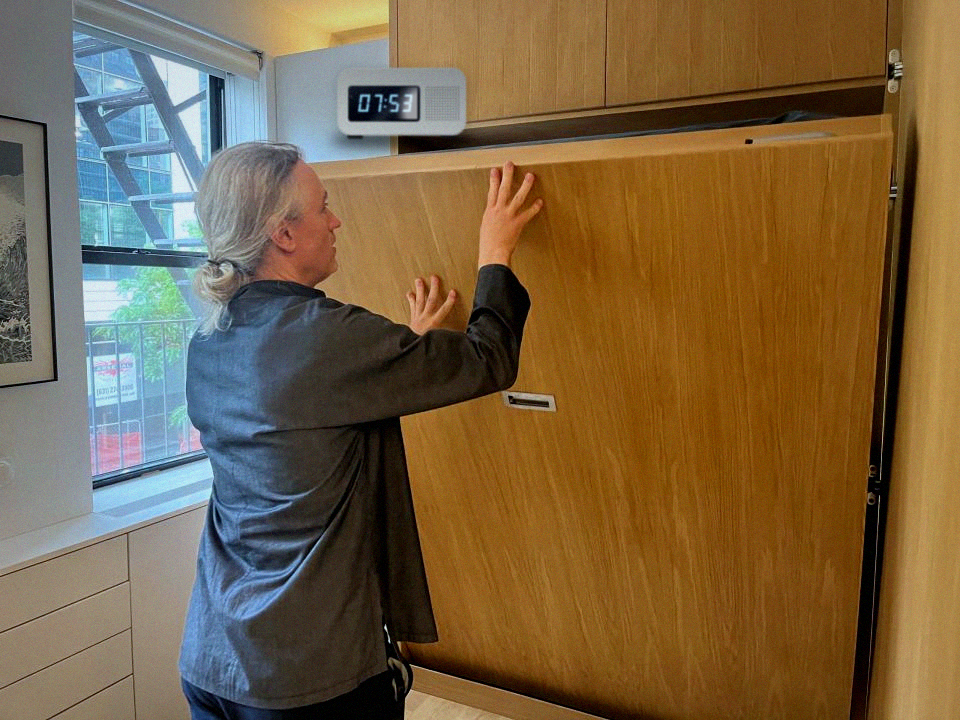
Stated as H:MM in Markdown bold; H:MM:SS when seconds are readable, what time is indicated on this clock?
**7:53**
